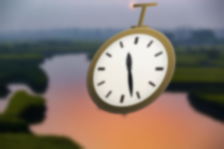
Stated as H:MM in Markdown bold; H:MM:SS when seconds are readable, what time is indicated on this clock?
**11:27**
